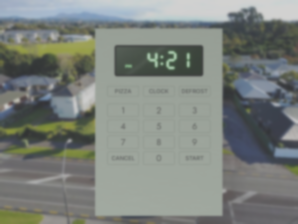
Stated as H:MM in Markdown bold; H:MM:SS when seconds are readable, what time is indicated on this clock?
**4:21**
